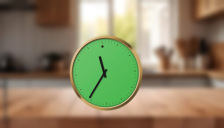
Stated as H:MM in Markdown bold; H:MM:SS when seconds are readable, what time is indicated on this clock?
**11:36**
